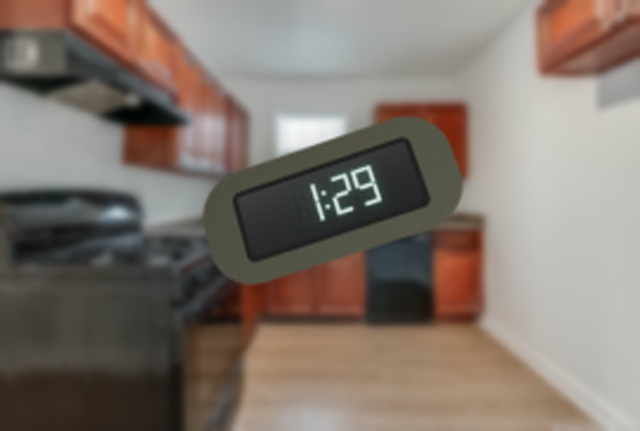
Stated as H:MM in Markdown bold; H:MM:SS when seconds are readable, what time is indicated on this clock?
**1:29**
